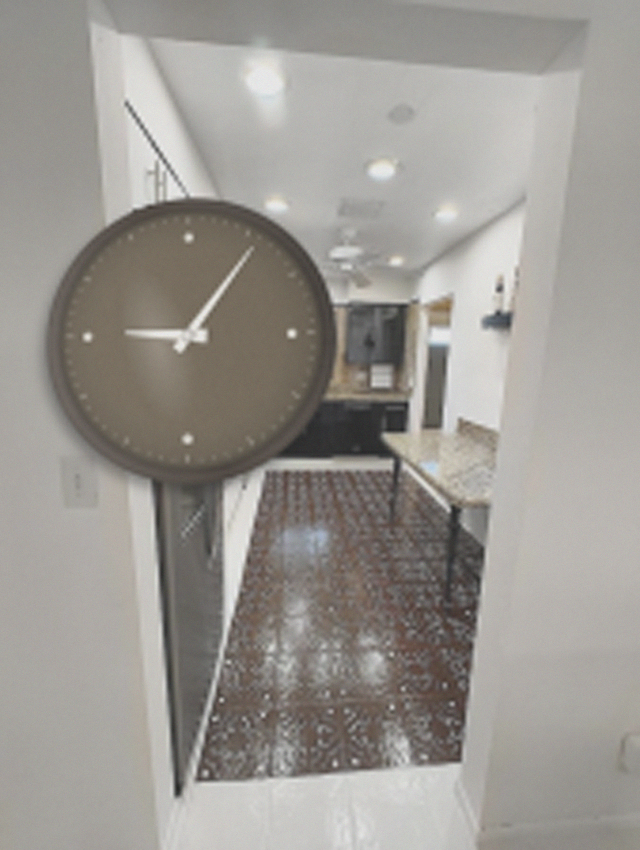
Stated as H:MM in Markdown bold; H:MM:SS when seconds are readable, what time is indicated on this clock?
**9:06**
